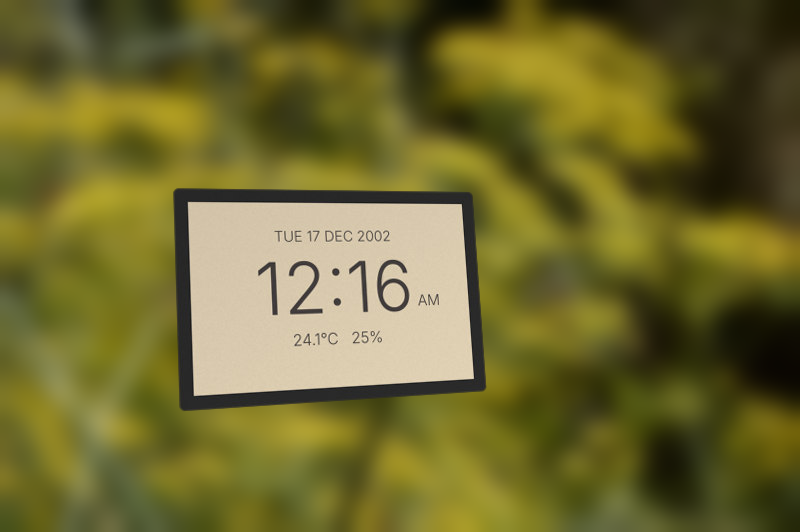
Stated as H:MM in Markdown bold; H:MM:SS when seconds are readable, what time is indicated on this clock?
**12:16**
